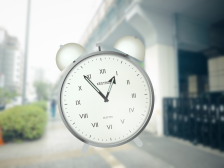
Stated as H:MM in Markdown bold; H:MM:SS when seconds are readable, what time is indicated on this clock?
**12:54**
